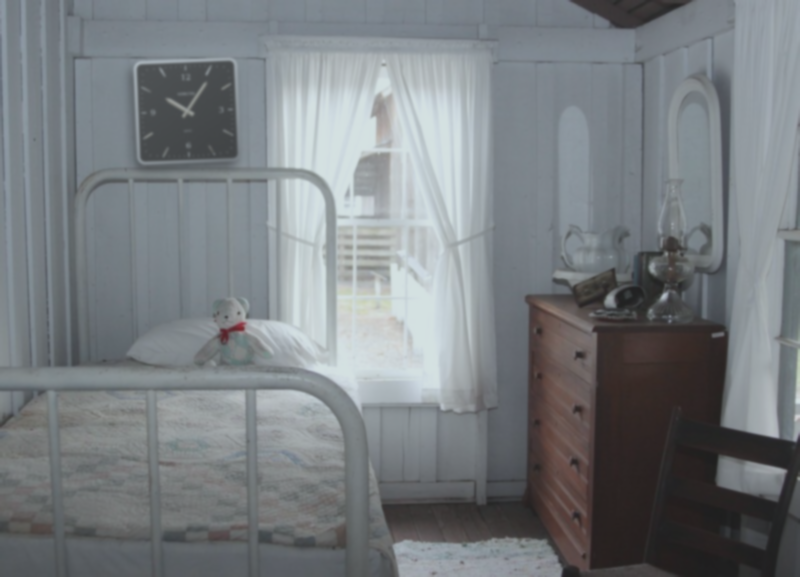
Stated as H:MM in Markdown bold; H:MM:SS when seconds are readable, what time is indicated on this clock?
**10:06**
